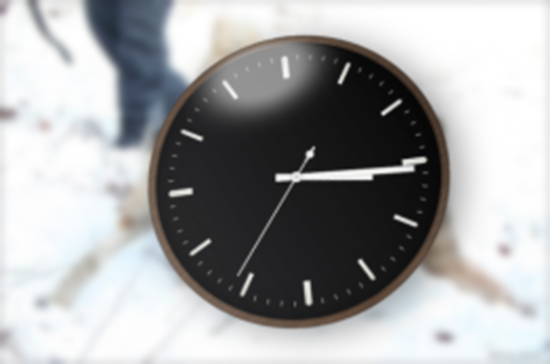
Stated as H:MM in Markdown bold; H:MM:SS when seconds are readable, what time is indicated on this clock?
**3:15:36**
